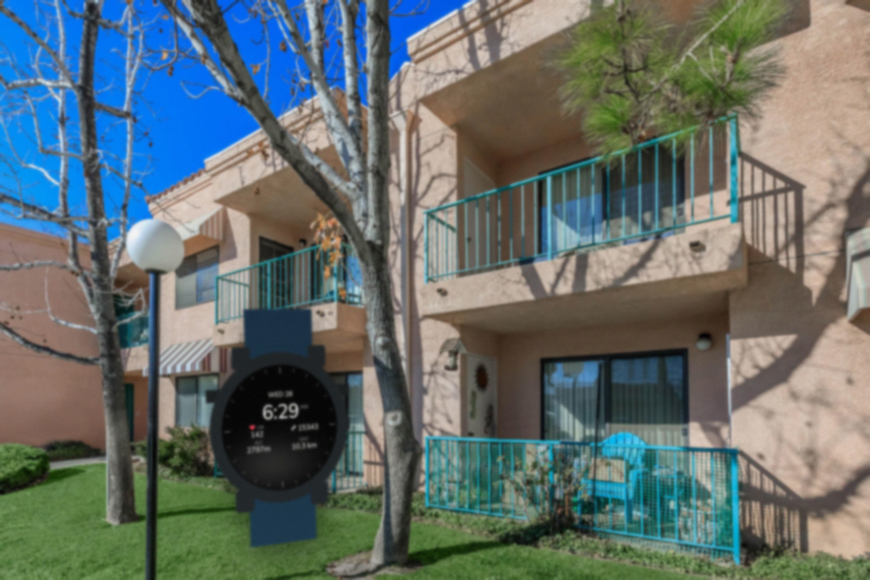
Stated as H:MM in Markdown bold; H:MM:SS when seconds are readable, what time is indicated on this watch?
**6:29**
